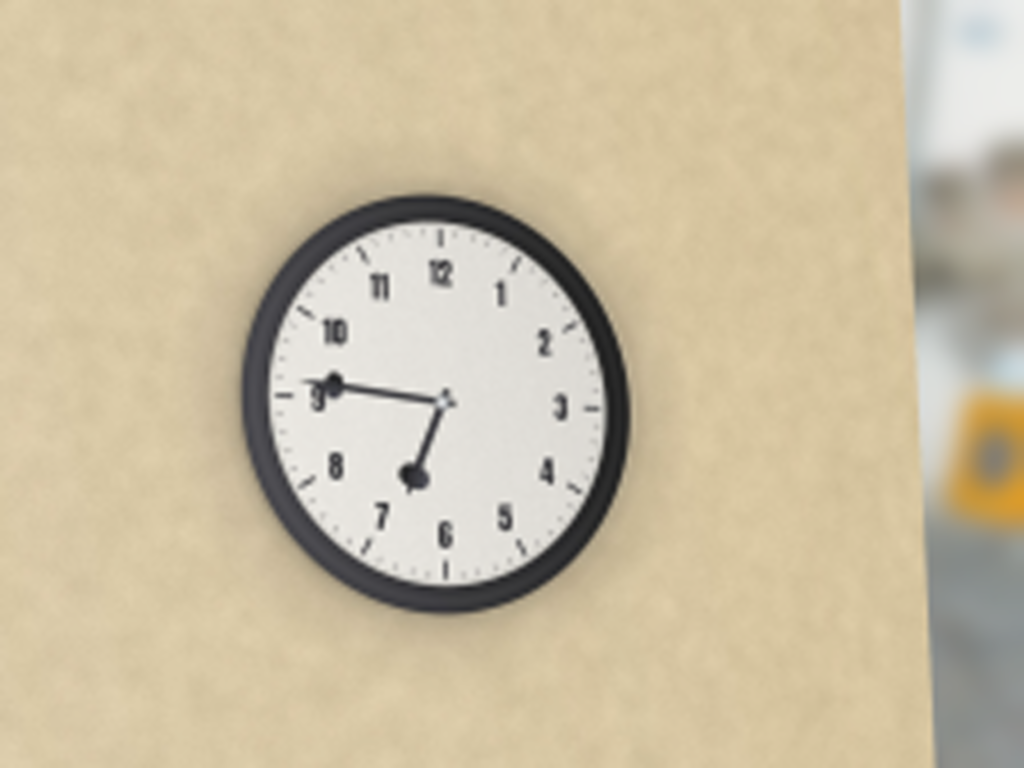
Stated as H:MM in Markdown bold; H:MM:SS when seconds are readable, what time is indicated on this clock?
**6:46**
